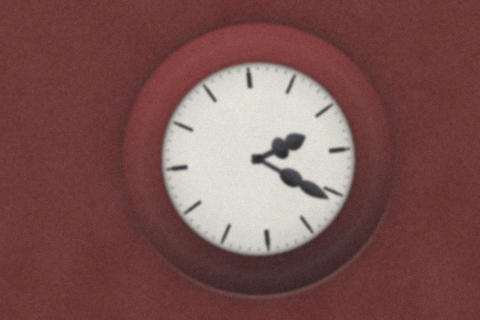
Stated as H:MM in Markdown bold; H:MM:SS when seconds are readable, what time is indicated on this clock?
**2:21**
